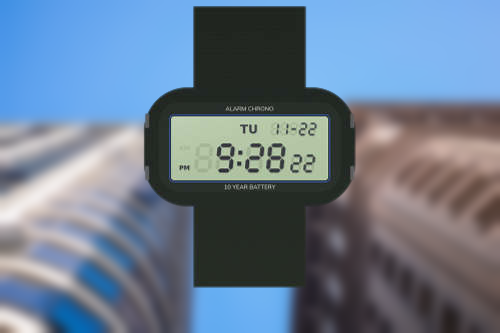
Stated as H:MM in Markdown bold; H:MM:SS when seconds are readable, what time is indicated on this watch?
**9:28:22**
